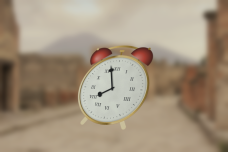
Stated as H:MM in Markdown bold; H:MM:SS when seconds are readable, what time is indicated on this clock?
**7:57**
